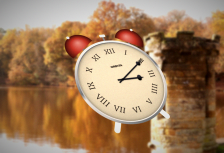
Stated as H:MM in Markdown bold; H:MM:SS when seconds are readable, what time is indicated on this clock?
**3:10**
